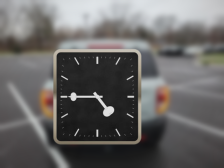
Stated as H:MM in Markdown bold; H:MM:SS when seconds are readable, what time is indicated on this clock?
**4:45**
